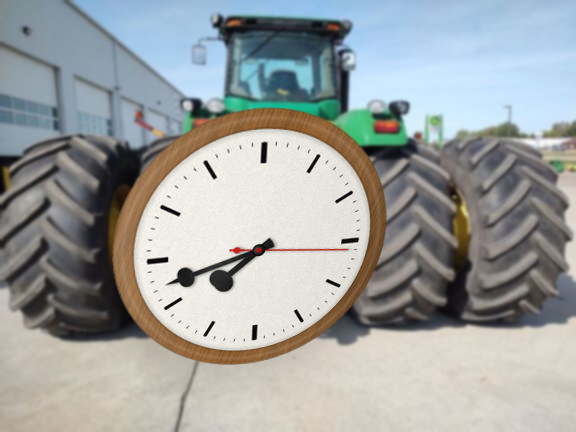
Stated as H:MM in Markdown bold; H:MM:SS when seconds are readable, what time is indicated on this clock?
**7:42:16**
